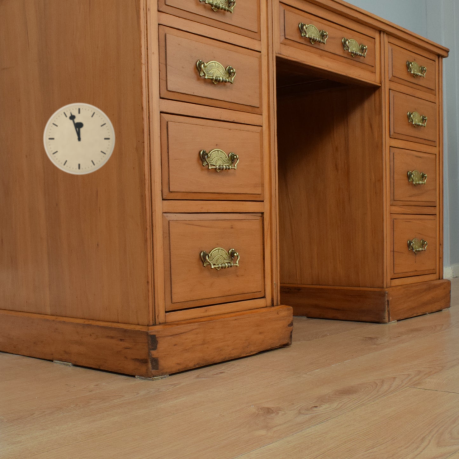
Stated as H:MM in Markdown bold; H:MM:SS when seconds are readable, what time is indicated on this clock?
**11:57**
